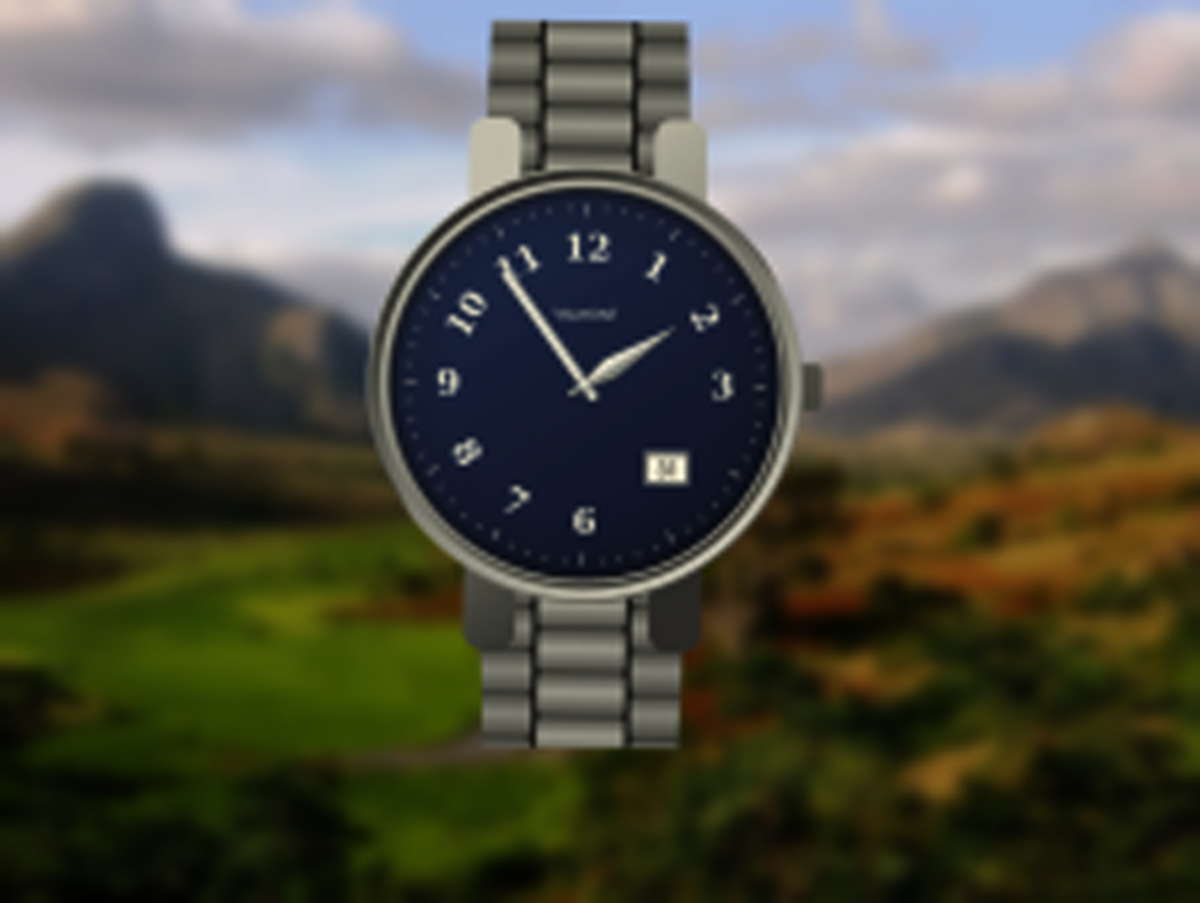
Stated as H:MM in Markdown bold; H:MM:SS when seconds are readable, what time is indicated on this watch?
**1:54**
